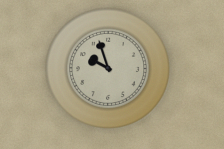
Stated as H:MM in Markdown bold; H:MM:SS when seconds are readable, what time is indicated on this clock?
**9:57**
